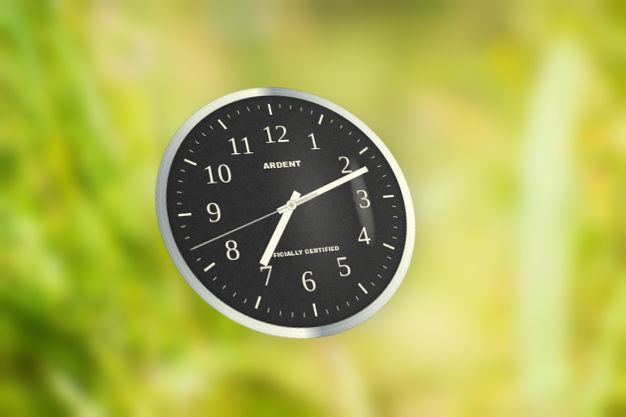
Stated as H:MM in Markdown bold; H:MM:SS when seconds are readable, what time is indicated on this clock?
**7:11:42**
